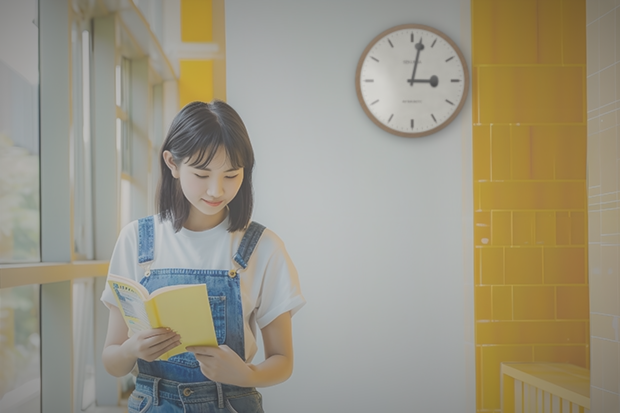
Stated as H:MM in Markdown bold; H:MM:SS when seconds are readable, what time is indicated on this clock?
**3:02**
